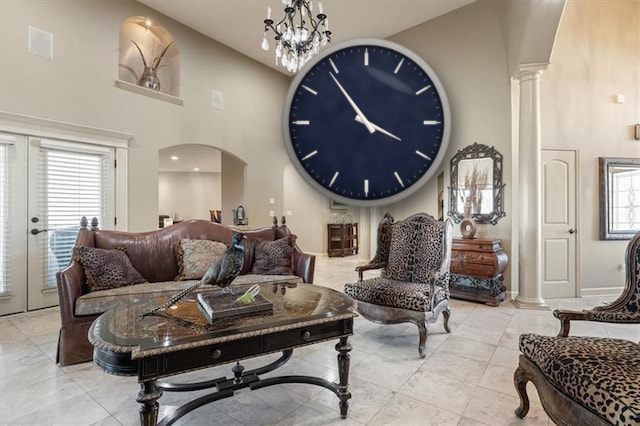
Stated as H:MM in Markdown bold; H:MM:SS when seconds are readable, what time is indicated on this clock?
**3:54**
